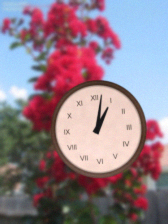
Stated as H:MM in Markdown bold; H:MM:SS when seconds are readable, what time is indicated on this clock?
**1:02**
